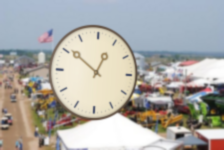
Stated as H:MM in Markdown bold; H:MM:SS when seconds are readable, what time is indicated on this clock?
**12:51**
